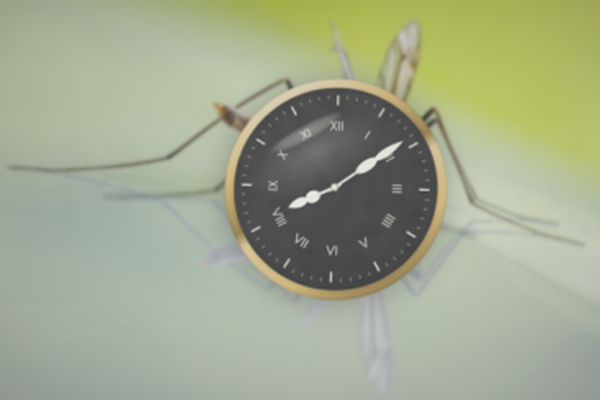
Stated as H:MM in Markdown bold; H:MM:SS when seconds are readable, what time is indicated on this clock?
**8:09**
